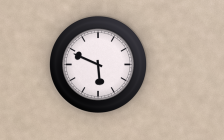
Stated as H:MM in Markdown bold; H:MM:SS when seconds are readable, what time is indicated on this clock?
**5:49**
